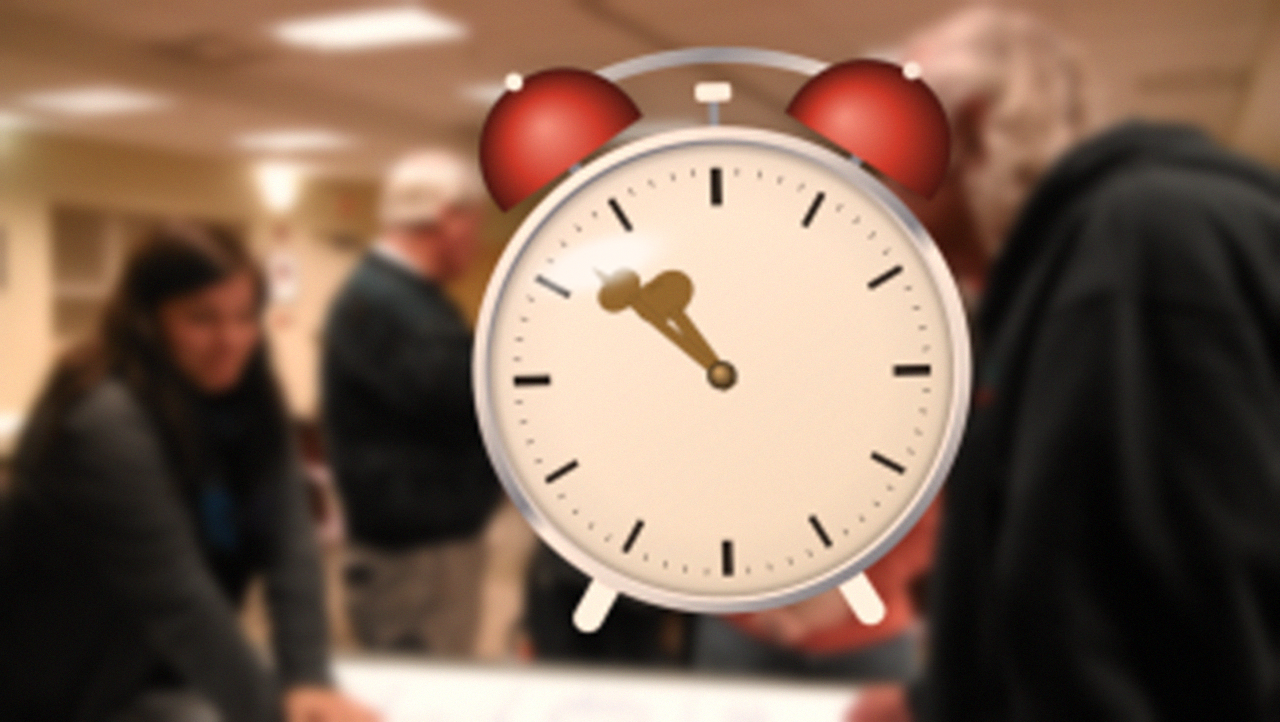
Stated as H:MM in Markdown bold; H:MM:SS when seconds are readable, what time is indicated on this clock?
**10:52**
